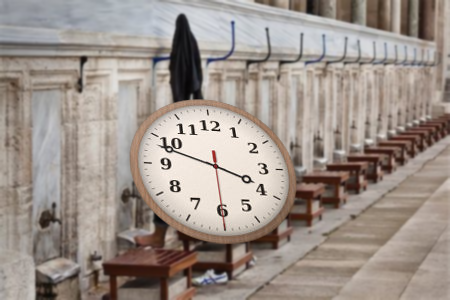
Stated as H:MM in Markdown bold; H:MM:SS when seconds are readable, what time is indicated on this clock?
**3:48:30**
